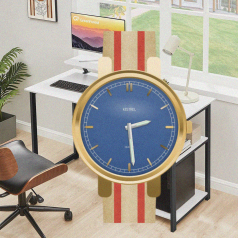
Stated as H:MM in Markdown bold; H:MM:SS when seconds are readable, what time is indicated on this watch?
**2:29**
